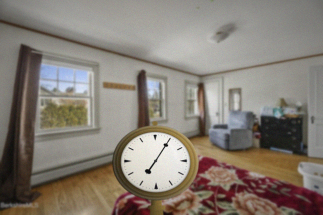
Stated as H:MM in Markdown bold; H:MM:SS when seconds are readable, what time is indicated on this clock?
**7:05**
